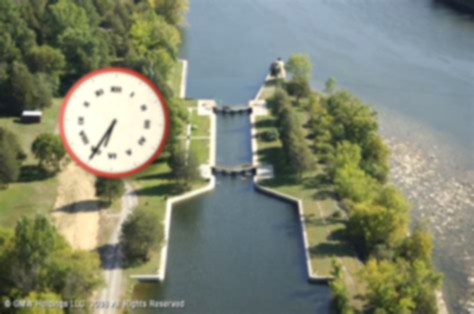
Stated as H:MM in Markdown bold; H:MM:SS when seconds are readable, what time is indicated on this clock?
**6:35**
